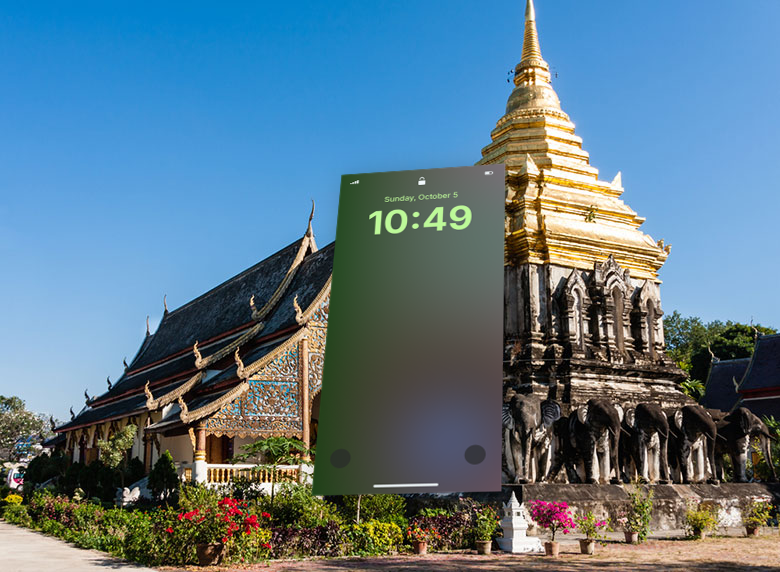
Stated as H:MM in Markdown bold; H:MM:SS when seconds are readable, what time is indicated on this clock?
**10:49**
